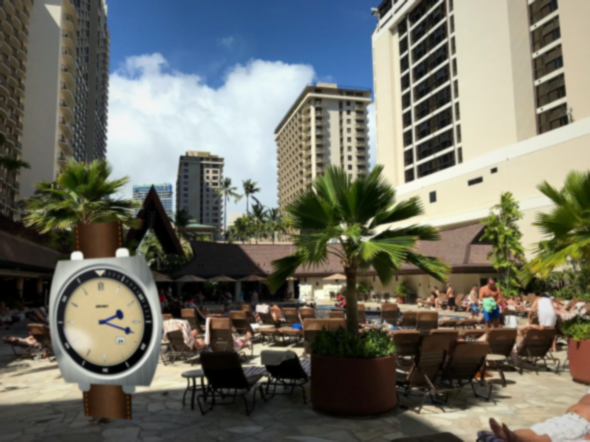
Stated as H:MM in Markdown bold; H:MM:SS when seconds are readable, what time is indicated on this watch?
**2:18**
